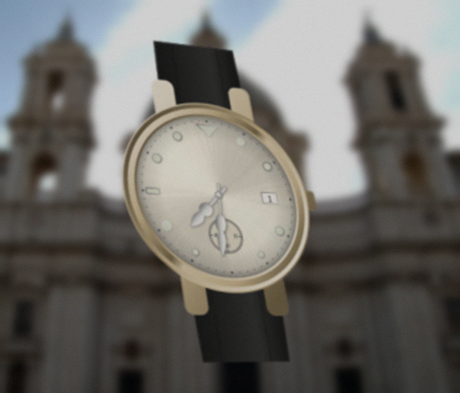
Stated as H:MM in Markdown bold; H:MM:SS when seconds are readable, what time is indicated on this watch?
**7:31**
